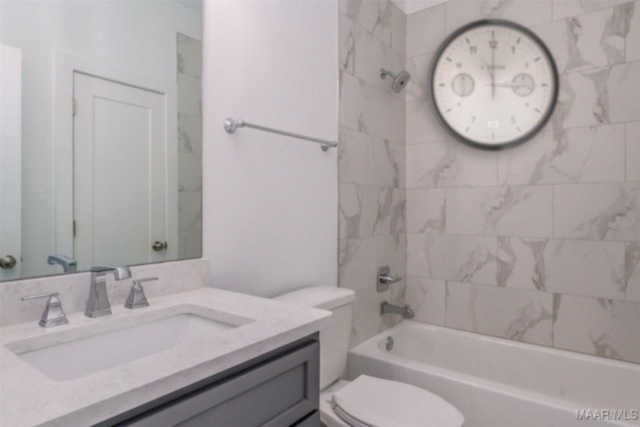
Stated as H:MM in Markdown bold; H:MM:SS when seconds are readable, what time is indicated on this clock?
**11:15**
